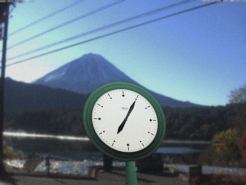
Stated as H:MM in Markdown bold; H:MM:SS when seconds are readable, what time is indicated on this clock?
**7:05**
